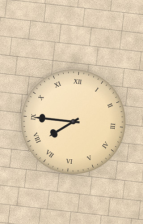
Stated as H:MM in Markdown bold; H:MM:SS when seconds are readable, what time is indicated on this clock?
**7:45**
